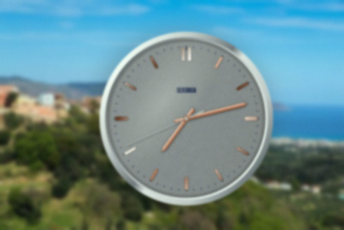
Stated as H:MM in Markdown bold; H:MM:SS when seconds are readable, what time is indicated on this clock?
**7:12:41**
